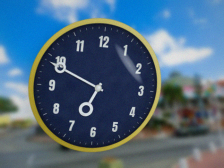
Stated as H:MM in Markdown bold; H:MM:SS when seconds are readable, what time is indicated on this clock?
**6:49**
